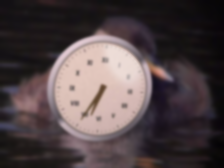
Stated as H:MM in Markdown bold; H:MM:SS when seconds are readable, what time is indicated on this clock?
**6:35**
